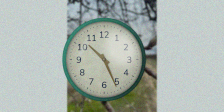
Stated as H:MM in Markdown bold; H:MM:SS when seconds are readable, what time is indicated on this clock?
**10:26**
